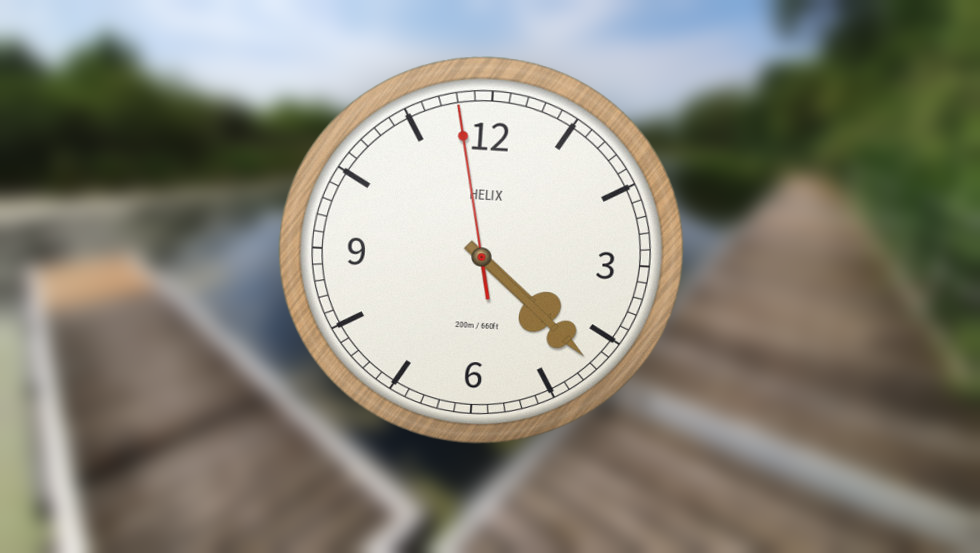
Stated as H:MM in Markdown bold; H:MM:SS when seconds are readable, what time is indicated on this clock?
**4:21:58**
